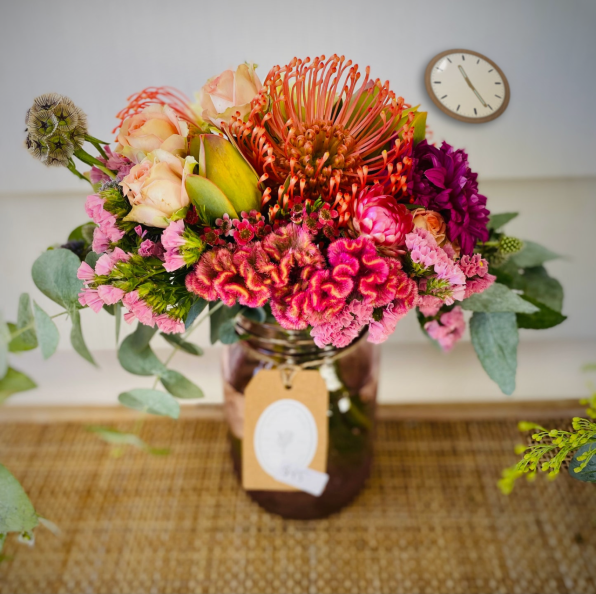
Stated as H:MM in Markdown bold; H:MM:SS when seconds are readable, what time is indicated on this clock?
**11:26**
